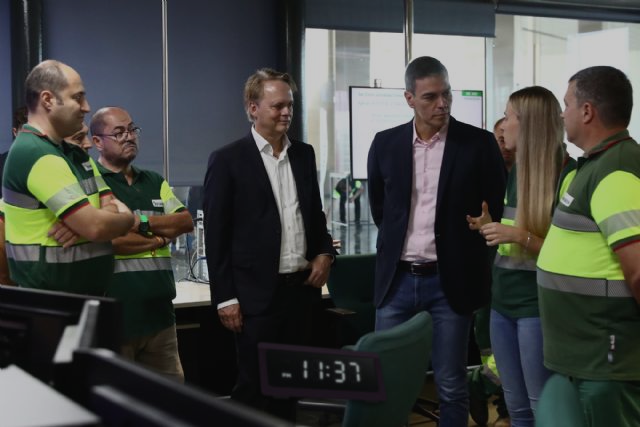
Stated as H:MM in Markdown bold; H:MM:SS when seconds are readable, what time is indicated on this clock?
**11:37**
